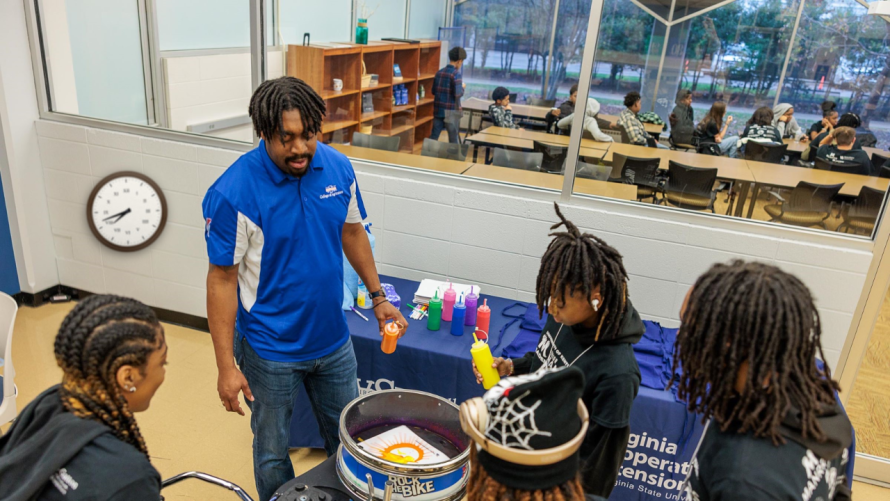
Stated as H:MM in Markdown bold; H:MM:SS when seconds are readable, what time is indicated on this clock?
**7:42**
